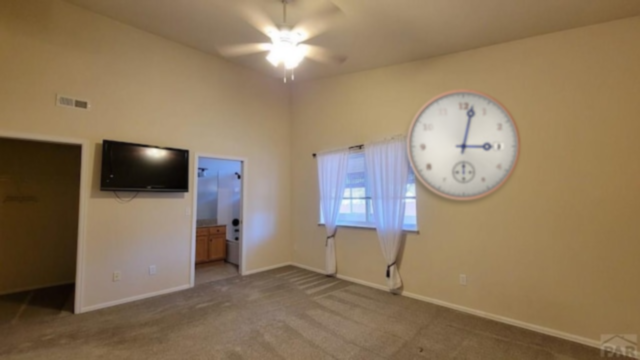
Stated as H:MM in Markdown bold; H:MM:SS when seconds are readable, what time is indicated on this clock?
**3:02**
